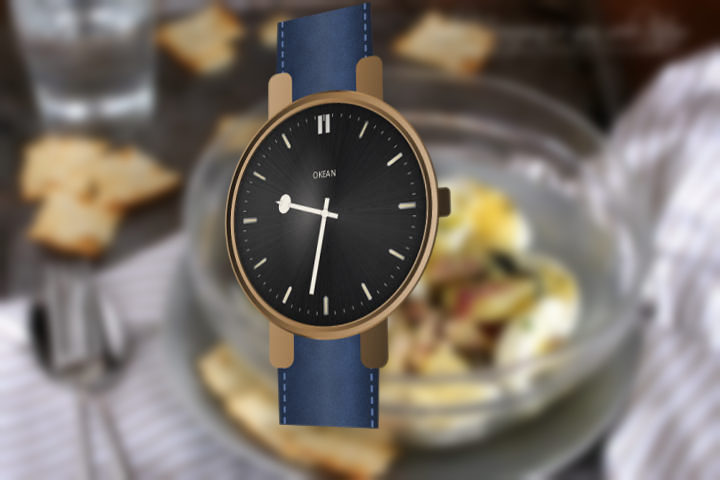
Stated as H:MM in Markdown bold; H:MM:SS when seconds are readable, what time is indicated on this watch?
**9:32**
